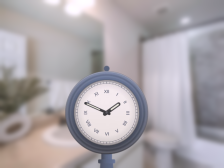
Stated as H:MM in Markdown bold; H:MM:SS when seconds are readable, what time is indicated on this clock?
**1:49**
